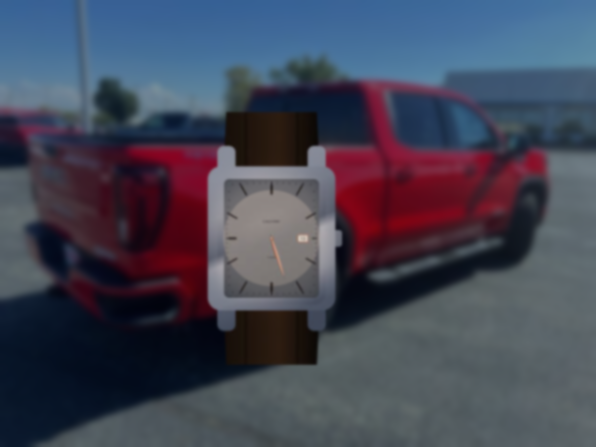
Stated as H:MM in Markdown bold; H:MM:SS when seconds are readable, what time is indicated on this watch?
**5:27**
